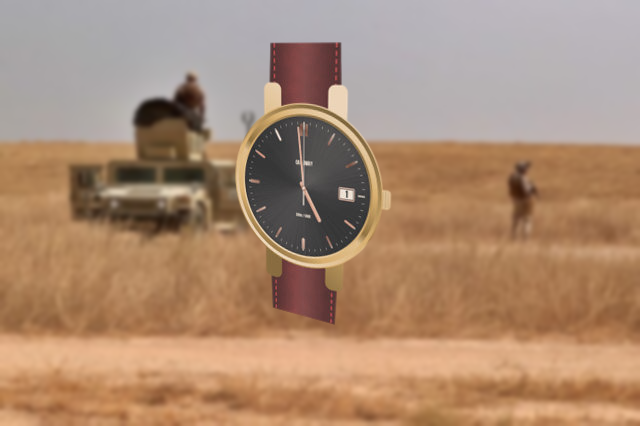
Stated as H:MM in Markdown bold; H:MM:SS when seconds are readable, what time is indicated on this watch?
**4:59:00**
